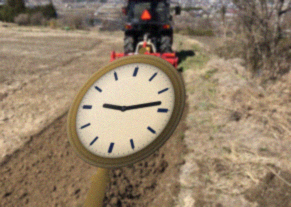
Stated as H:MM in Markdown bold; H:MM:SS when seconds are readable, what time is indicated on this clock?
**9:13**
